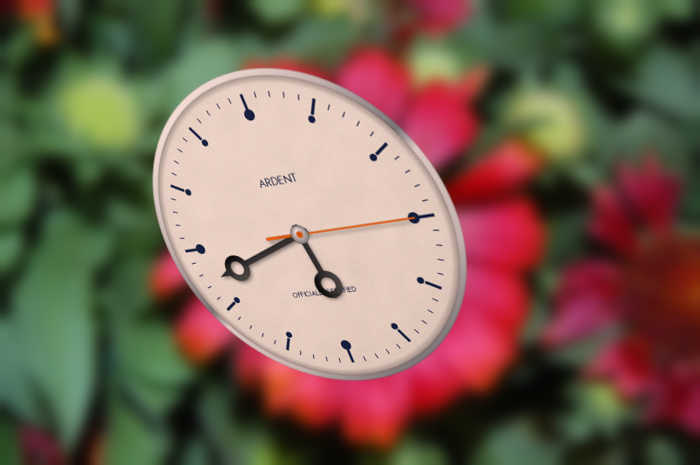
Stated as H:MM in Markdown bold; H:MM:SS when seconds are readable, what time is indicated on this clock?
**5:42:15**
